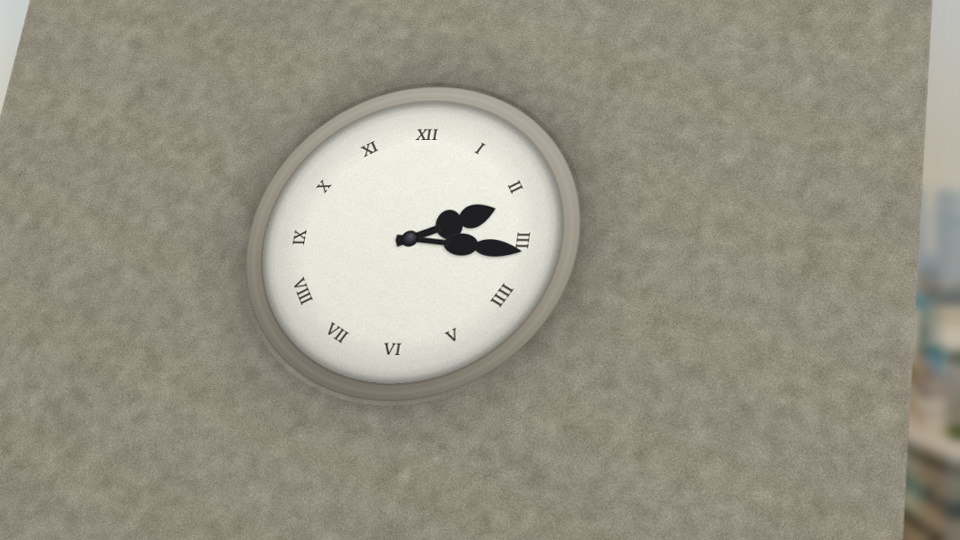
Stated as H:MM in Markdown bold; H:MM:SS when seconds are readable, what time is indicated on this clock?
**2:16**
